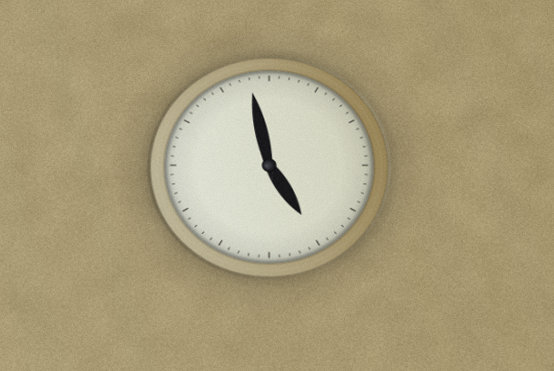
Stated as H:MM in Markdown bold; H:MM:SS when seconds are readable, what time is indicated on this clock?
**4:58**
